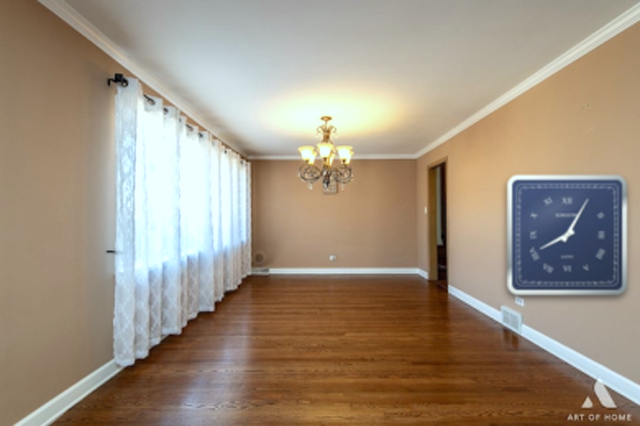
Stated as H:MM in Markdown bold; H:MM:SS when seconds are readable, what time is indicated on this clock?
**8:05**
